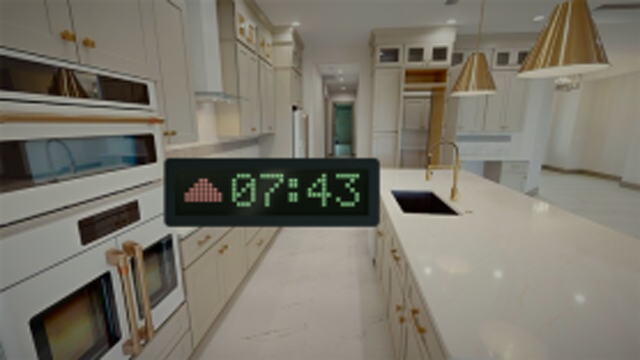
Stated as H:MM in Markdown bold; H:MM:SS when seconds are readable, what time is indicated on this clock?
**7:43**
